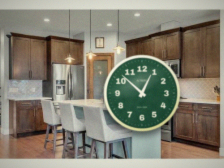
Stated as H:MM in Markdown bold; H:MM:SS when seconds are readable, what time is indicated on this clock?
**12:52**
